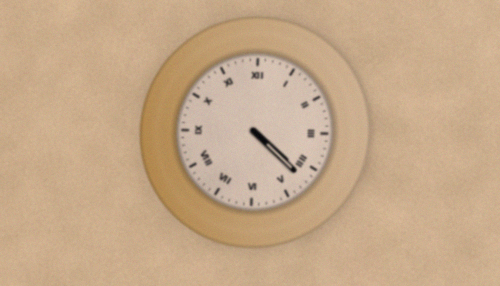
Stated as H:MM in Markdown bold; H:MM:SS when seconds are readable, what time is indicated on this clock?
**4:22**
